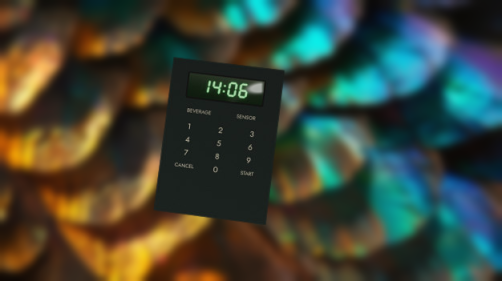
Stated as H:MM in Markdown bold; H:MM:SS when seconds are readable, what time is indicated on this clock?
**14:06**
